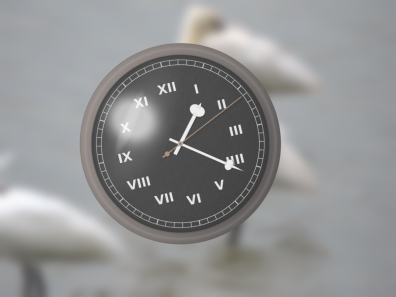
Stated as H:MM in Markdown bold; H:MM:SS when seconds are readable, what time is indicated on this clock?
**1:21:11**
